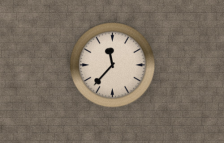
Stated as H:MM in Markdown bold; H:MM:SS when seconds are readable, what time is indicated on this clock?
**11:37**
